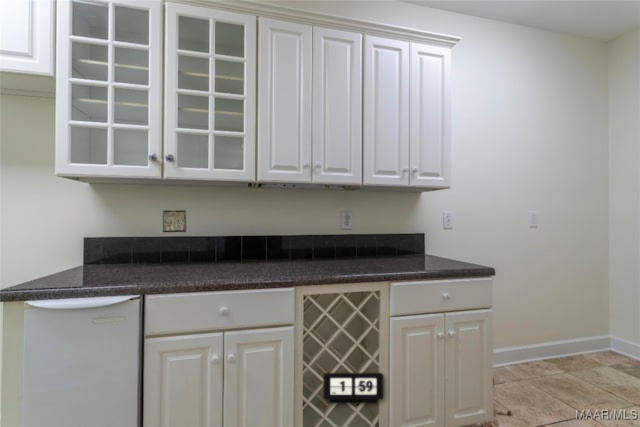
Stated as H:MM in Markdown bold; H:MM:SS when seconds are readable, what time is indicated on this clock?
**1:59**
